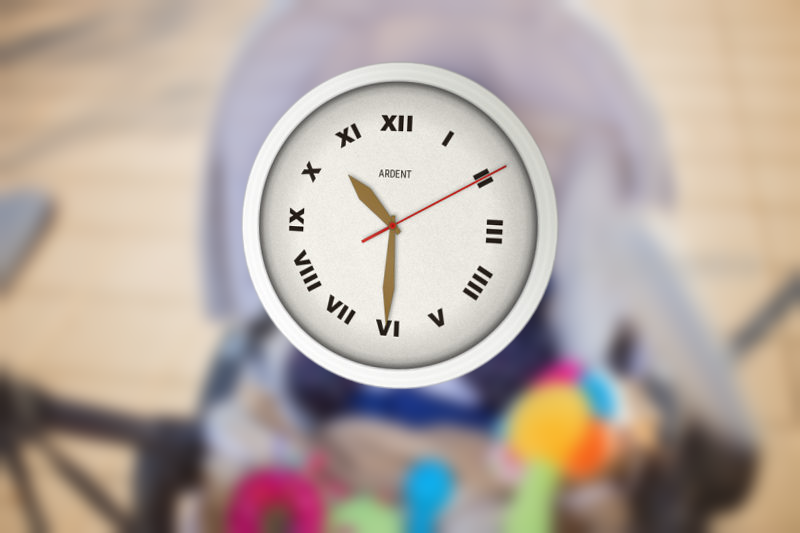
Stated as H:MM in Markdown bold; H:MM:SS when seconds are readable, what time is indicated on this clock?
**10:30:10**
